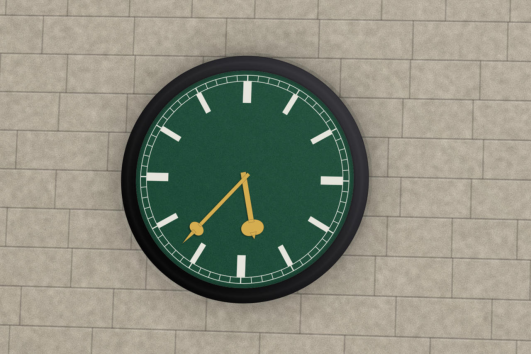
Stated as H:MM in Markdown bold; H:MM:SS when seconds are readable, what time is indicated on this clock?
**5:37**
